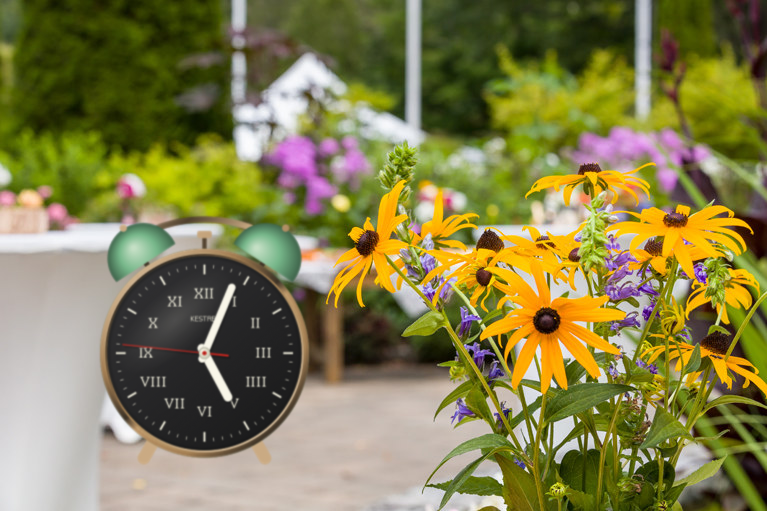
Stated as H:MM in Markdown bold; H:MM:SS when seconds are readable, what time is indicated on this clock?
**5:03:46**
